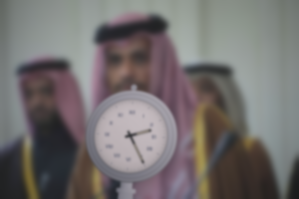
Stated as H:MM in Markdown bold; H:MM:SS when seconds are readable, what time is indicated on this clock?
**2:25**
